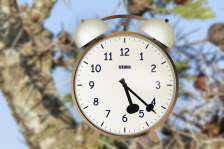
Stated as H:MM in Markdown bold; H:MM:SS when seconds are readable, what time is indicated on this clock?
**5:22**
